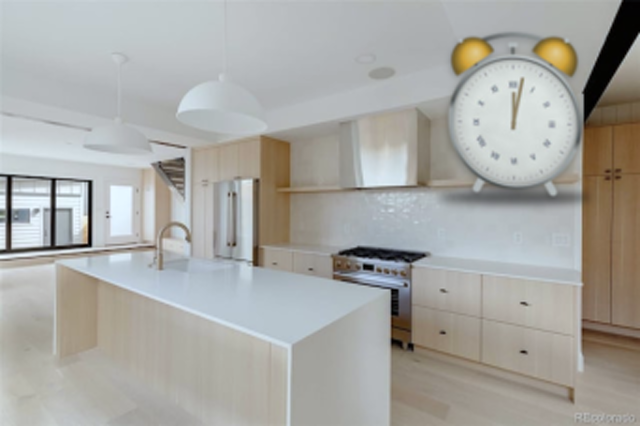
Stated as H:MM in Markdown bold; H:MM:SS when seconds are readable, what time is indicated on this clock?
**12:02**
